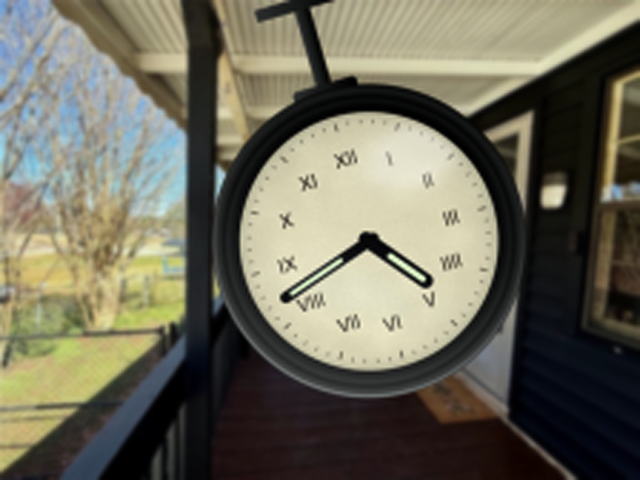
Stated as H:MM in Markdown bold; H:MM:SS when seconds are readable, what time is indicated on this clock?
**4:42**
